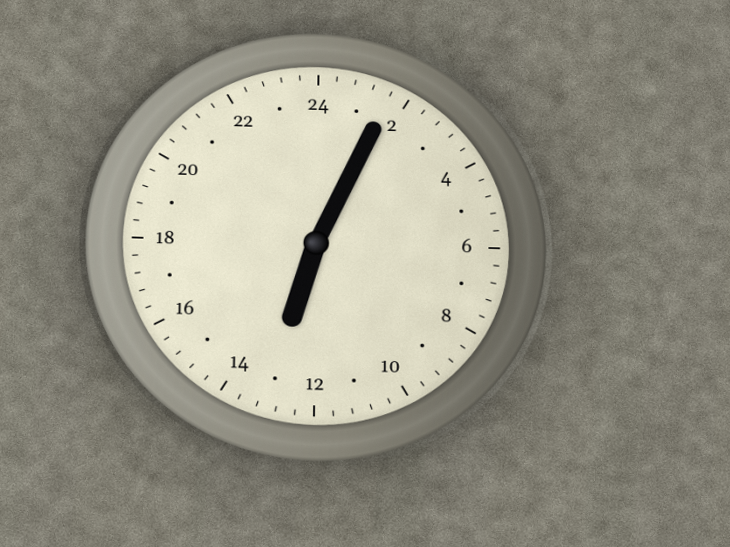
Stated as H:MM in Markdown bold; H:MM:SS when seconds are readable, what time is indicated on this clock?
**13:04**
